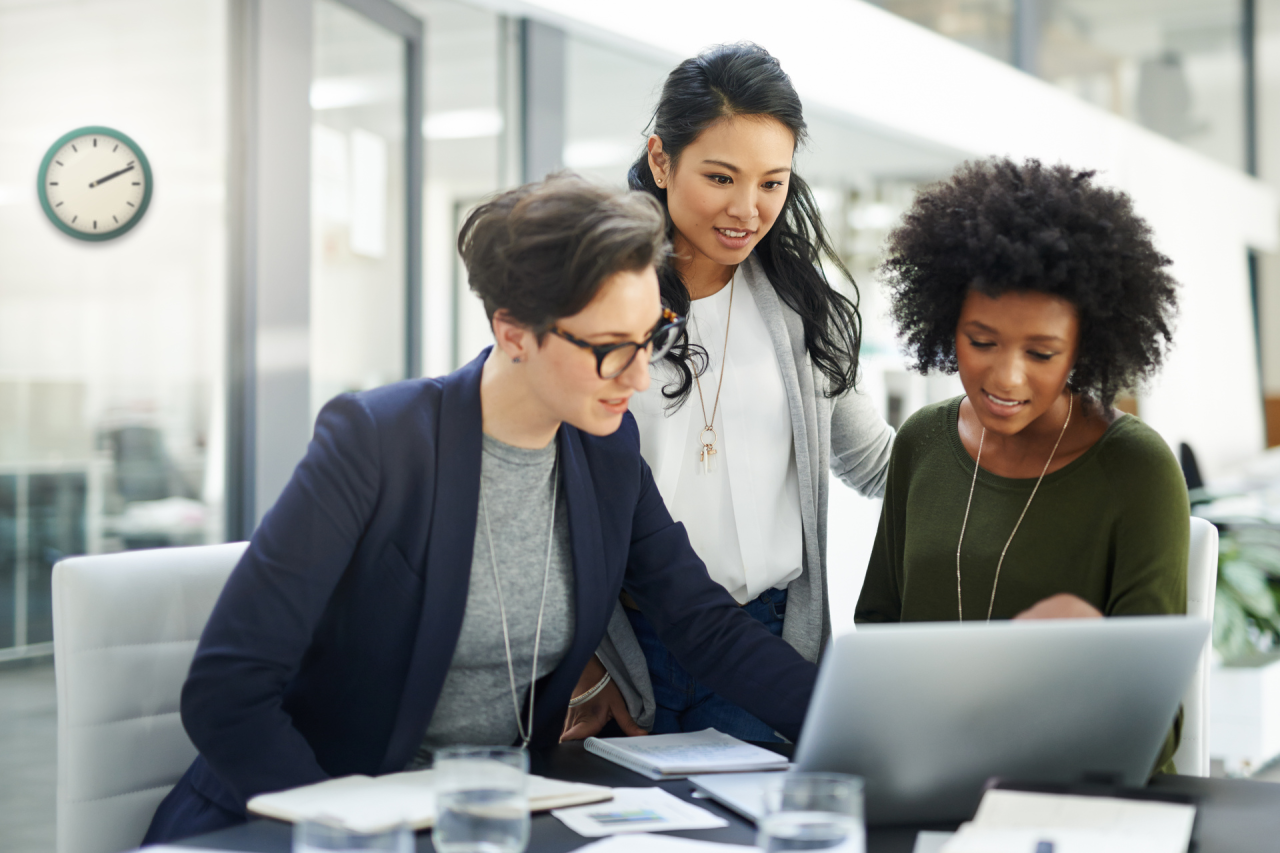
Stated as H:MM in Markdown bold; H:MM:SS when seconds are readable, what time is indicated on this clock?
**2:11**
